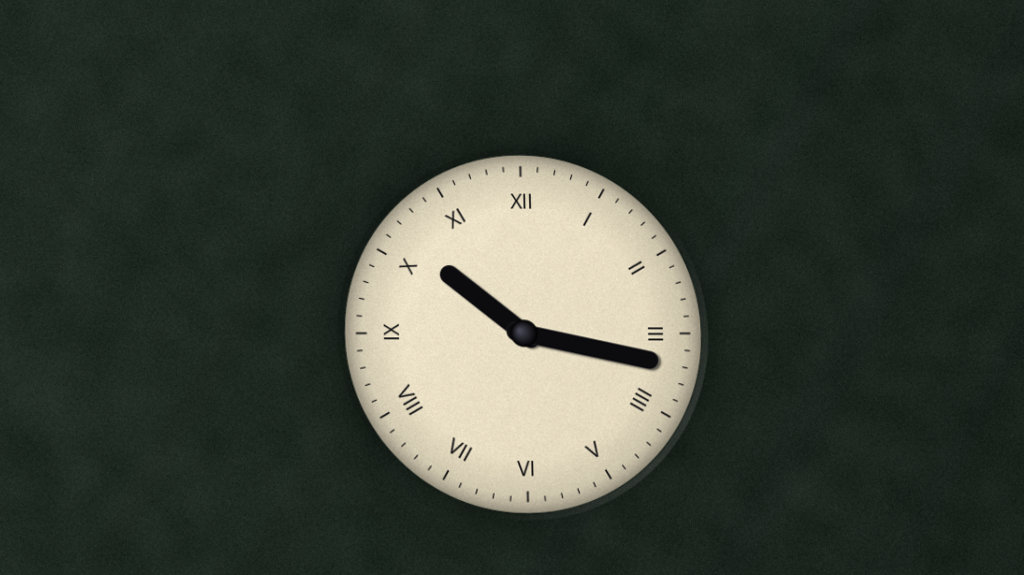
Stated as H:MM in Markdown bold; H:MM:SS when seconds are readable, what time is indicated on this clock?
**10:17**
